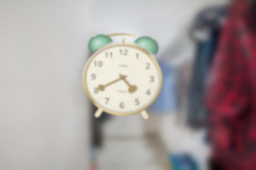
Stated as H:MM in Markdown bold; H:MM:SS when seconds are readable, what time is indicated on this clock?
**4:40**
